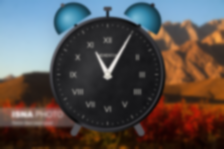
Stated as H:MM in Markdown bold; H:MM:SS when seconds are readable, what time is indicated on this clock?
**11:05**
